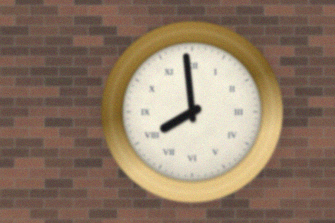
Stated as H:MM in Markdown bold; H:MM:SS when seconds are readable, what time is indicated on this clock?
**7:59**
